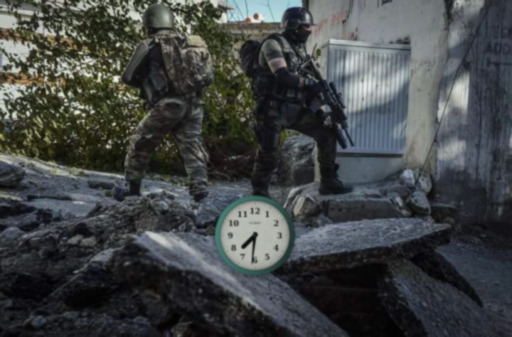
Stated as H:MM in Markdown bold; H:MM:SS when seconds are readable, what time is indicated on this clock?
**7:31**
